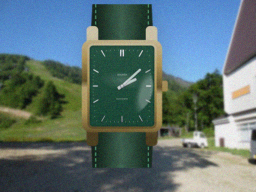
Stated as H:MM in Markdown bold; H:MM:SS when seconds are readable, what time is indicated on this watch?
**2:08**
